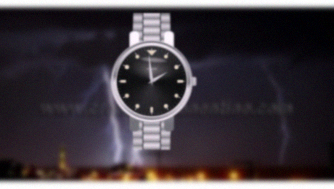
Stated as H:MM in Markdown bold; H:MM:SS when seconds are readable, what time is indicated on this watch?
**1:59**
